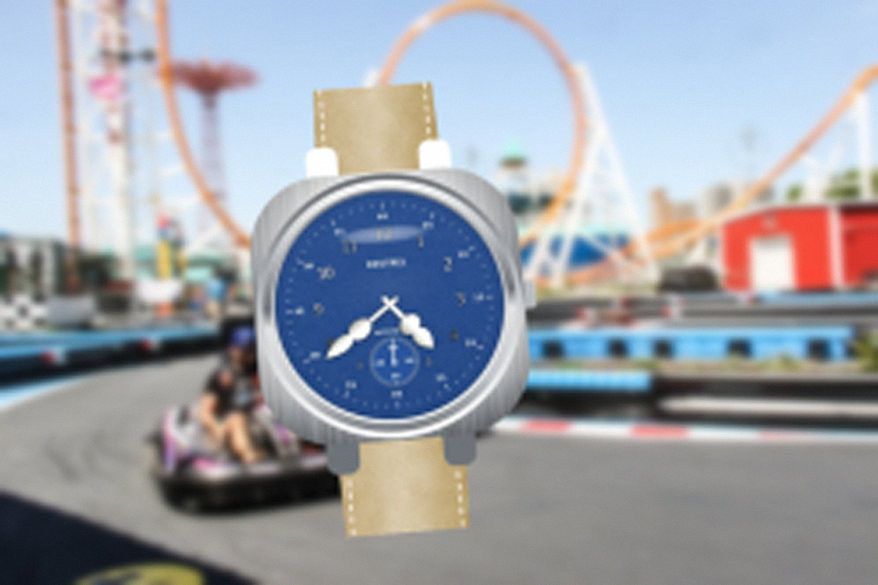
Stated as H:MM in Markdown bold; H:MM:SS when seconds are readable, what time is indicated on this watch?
**4:39**
